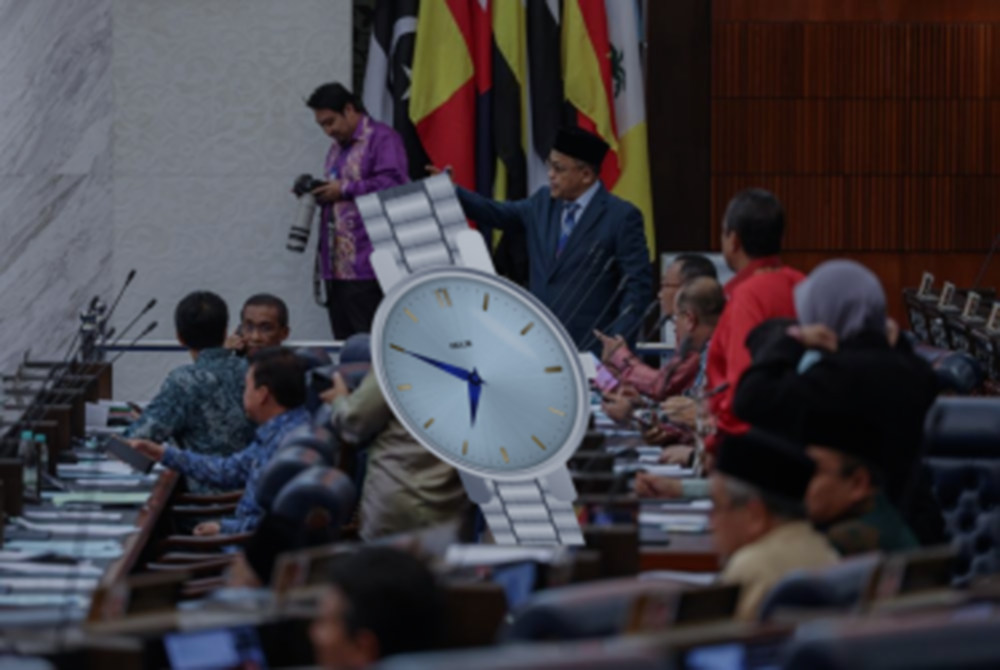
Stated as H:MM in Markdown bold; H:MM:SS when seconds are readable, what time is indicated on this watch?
**6:50**
